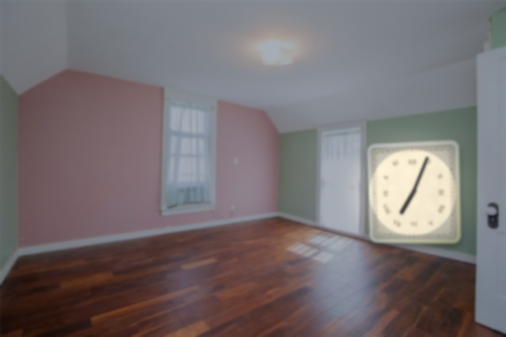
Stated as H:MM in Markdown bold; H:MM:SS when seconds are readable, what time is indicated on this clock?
**7:04**
